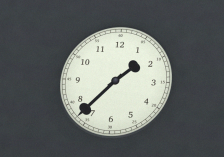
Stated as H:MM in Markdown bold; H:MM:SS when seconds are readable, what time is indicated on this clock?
**1:37**
